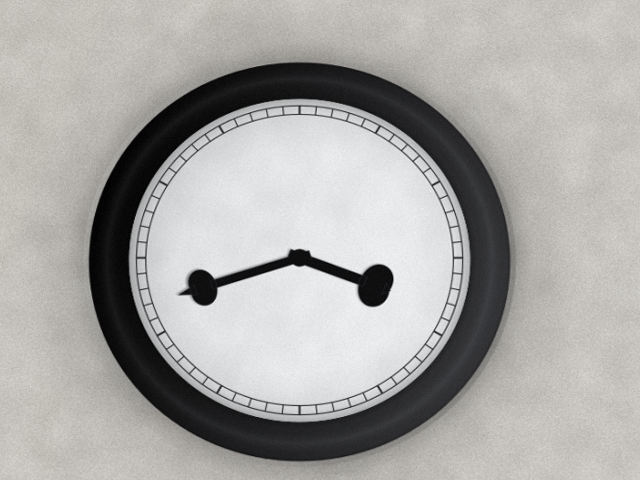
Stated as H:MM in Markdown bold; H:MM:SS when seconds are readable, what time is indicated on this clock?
**3:42**
